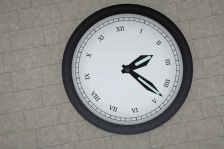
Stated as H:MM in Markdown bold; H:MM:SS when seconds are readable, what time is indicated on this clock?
**2:23**
